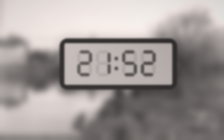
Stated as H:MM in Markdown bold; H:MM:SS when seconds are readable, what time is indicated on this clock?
**21:52**
